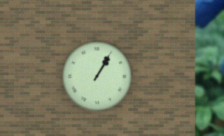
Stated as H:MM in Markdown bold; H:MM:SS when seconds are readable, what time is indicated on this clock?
**1:05**
